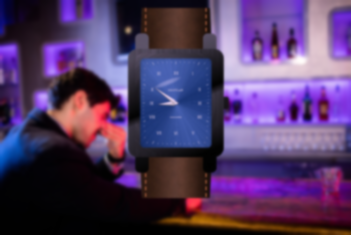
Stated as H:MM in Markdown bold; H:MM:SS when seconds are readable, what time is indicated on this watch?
**8:51**
